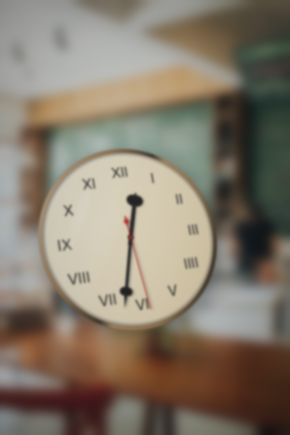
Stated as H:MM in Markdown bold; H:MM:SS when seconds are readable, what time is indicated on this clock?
**12:32:29**
